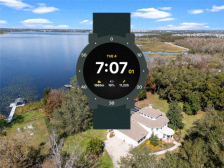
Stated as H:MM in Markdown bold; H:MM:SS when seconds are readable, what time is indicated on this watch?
**7:07**
